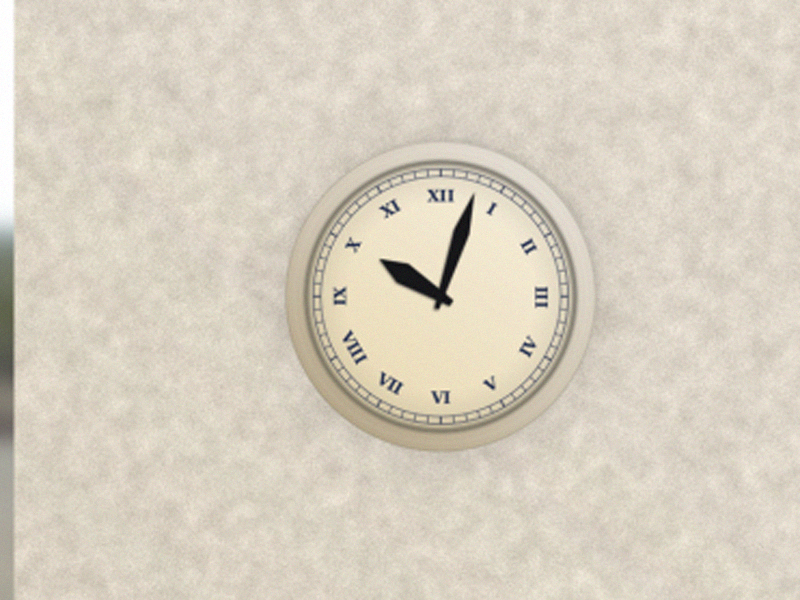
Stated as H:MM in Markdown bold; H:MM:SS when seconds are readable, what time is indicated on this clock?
**10:03**
